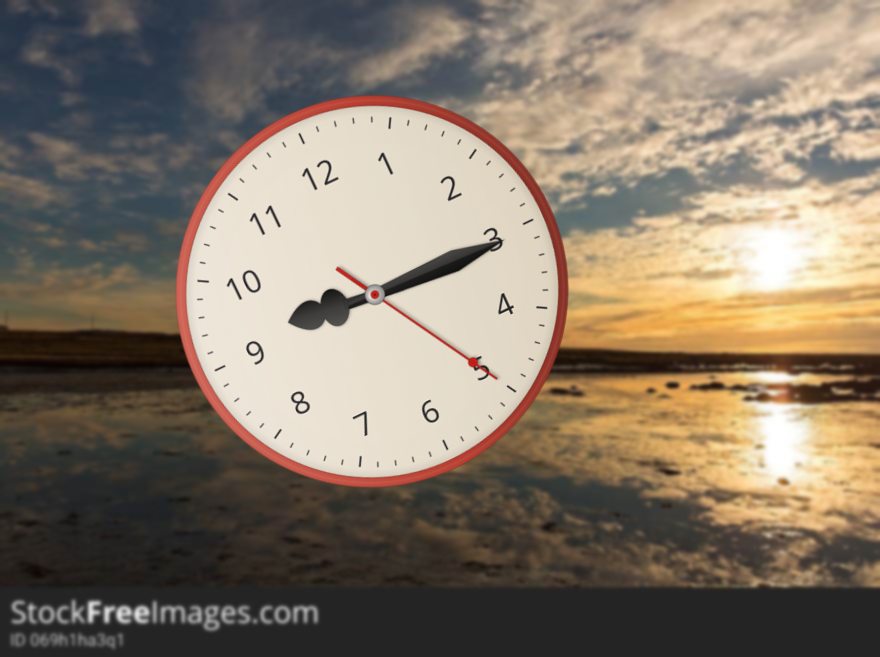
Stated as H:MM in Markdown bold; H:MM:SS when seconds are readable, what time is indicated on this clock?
**9:15:25**
